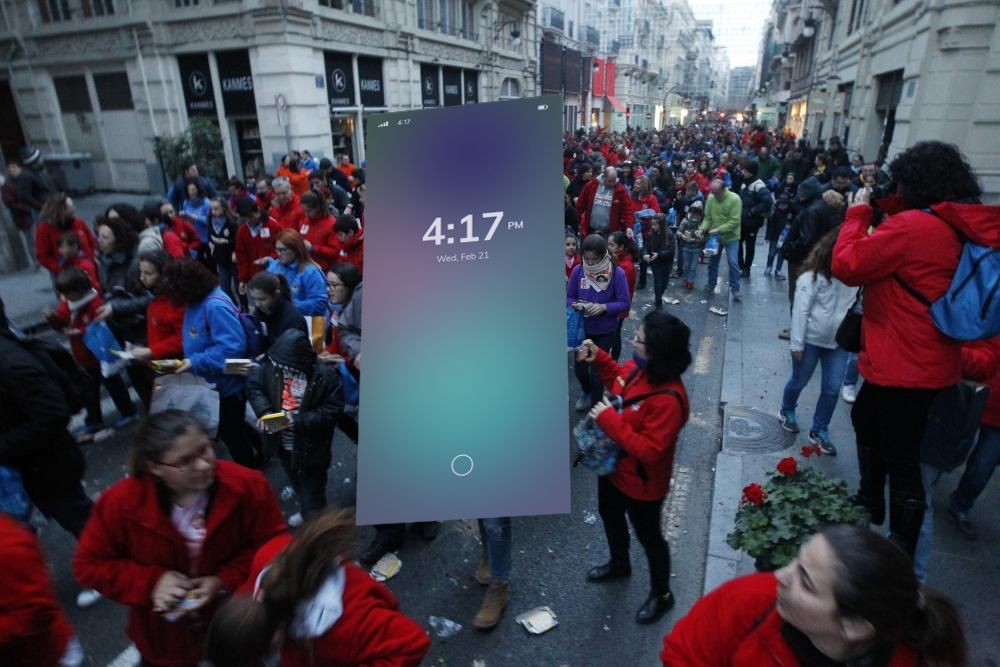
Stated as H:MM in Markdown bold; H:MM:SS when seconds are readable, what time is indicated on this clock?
**4:17**
